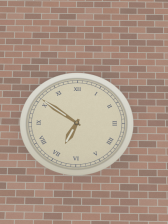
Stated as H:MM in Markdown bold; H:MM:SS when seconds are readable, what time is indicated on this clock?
**6:51**
